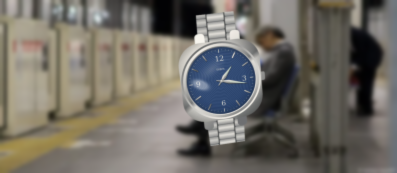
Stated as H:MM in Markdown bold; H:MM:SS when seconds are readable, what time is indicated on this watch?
**1:17**
